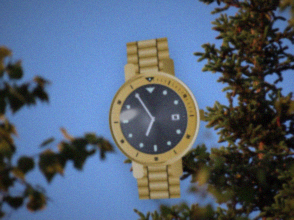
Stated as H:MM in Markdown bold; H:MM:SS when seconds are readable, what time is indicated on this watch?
**6:55**
